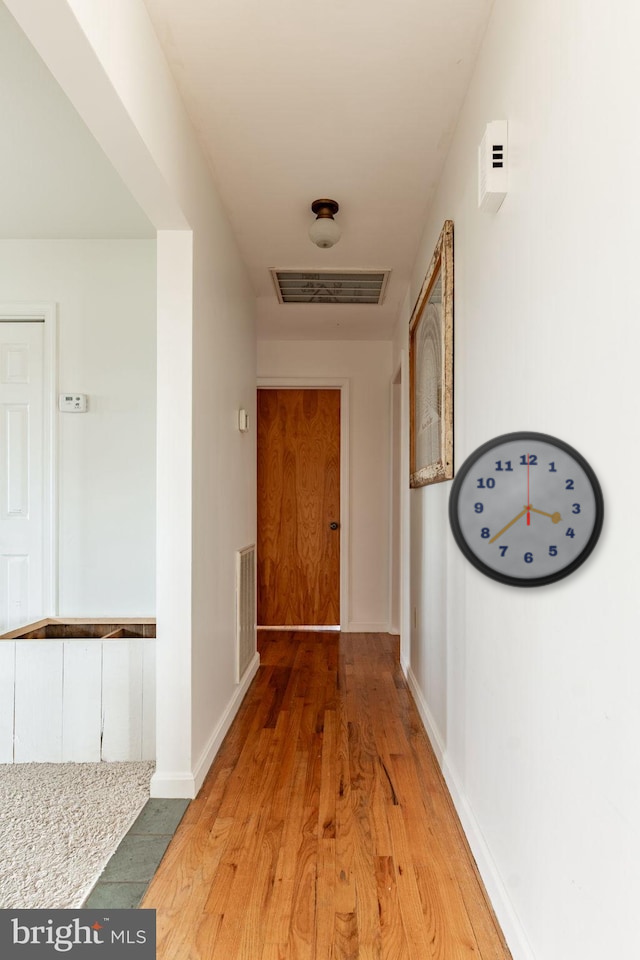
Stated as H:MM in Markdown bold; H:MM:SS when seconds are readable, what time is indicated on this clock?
**3:38:00**
